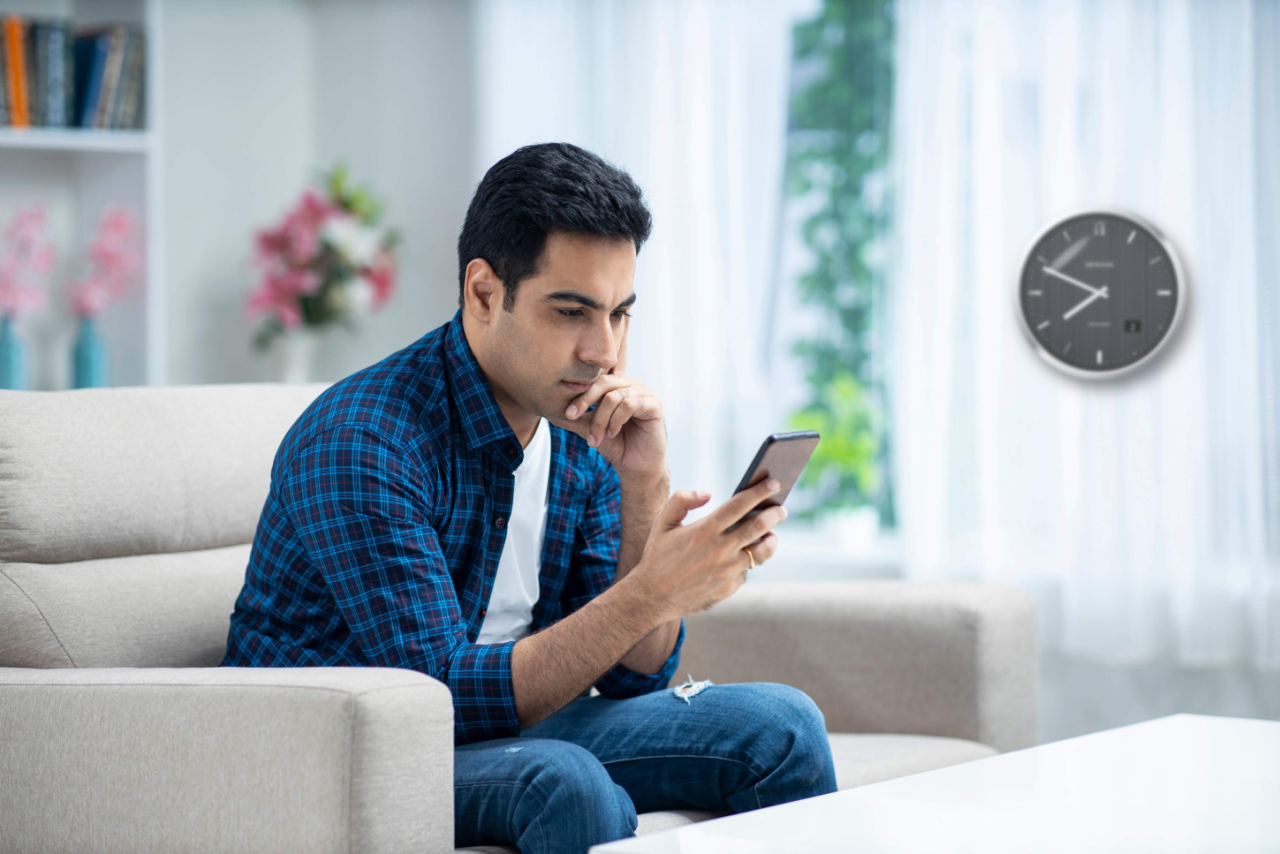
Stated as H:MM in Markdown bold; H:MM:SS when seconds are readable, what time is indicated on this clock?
**7:49**
